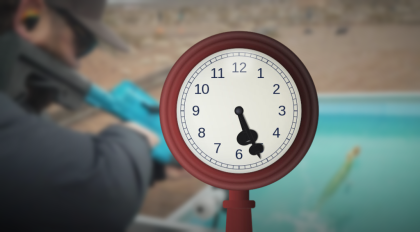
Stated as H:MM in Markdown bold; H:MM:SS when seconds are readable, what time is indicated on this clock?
**5:26**
